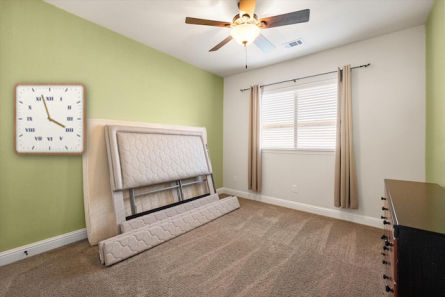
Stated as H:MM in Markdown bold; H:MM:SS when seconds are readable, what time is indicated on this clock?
**3:57**
